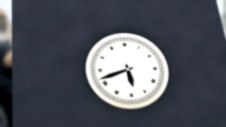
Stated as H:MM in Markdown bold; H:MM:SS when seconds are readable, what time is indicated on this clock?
**5:42**
